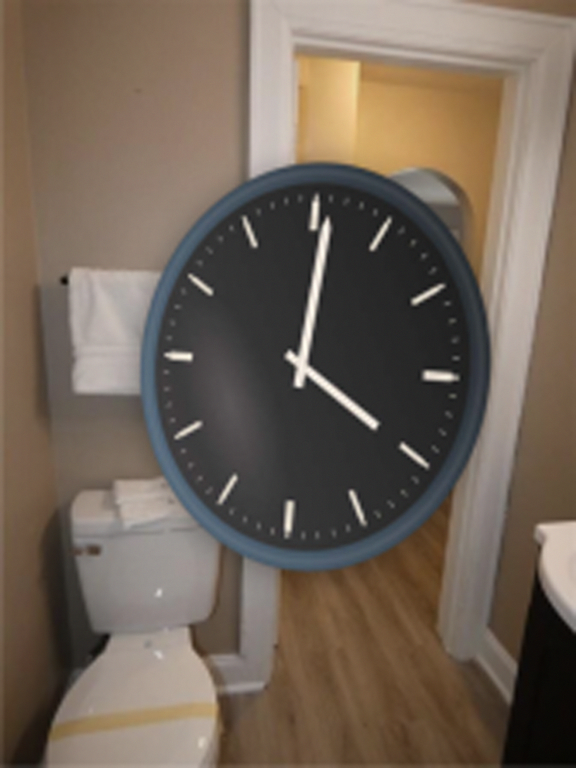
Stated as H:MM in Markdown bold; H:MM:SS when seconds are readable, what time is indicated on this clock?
**4:01**
